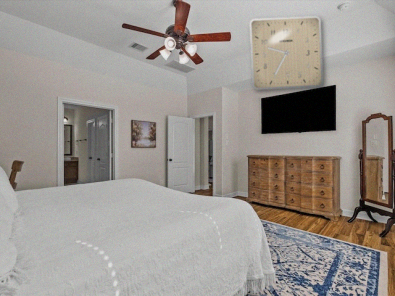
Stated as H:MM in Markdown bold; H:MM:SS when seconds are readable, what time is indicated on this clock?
**9:35**
